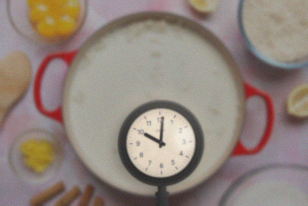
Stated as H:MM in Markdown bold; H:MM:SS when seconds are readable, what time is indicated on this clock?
**10:01**
